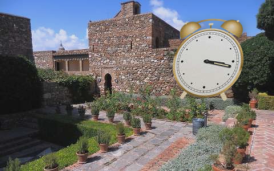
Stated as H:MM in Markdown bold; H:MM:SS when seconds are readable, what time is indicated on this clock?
**3:17**
